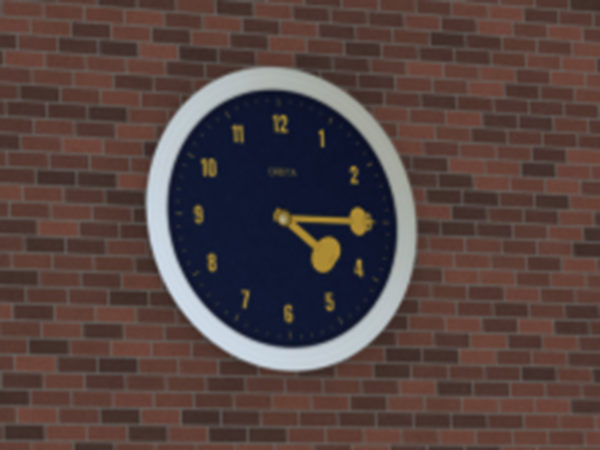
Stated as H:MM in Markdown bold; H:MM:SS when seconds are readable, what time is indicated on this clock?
**4:15**
